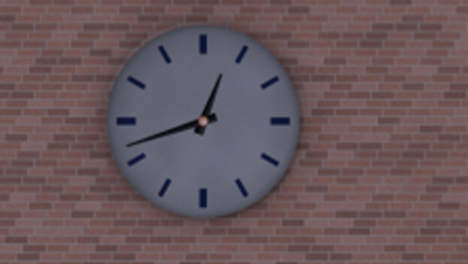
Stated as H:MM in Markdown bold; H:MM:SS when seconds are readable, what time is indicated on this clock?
**12:42**
